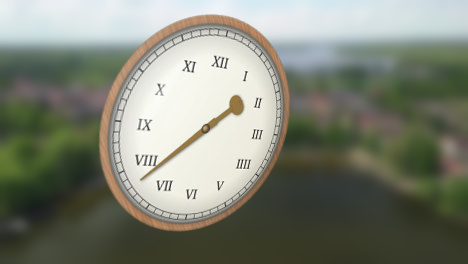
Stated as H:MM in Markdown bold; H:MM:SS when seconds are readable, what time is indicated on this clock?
**1:38**
